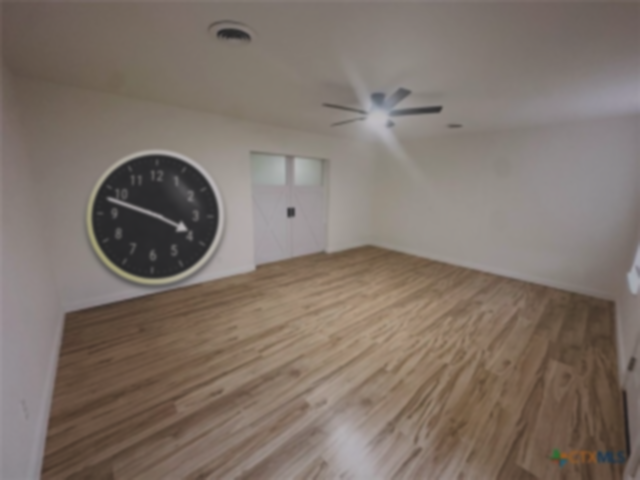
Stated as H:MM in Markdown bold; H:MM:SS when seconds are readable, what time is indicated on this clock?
**3:48**
